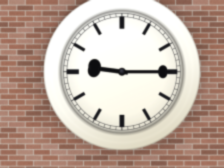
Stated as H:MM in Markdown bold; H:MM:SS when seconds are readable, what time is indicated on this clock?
**9:15**
